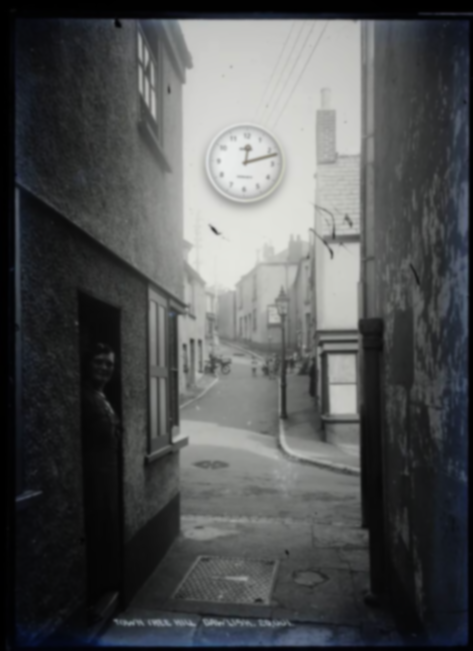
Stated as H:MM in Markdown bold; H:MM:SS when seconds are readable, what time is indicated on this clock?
**12:12**
